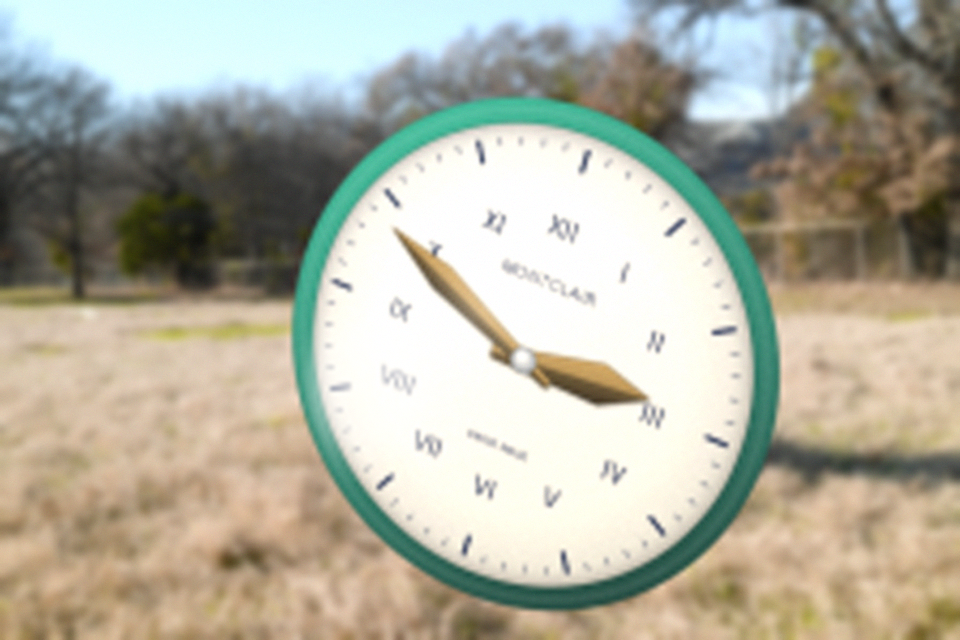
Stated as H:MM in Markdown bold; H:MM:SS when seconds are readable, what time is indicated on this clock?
**2:49**
